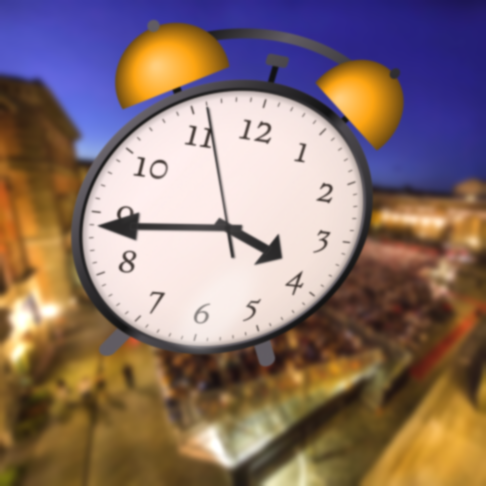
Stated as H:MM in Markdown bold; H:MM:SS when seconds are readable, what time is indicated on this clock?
**3:43:56**
